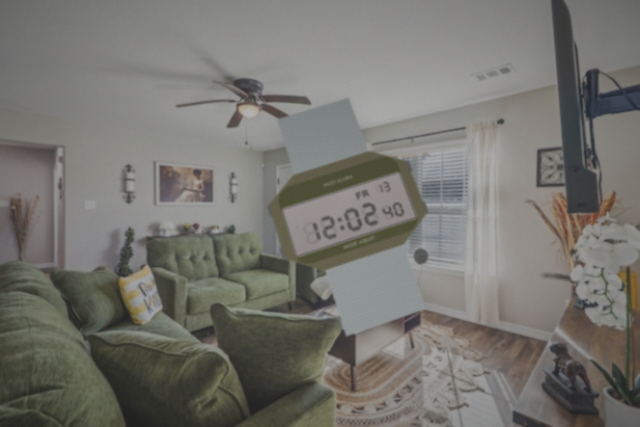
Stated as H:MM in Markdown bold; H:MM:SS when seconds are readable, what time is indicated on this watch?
**12:02:40**
